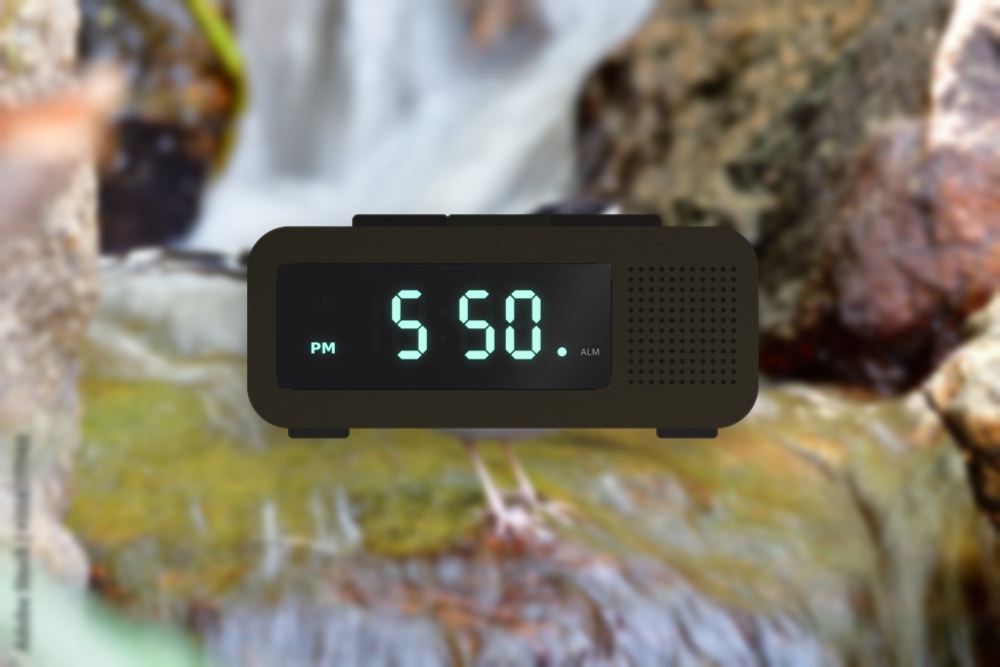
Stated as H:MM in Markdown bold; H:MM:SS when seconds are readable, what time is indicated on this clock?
**5:50**
